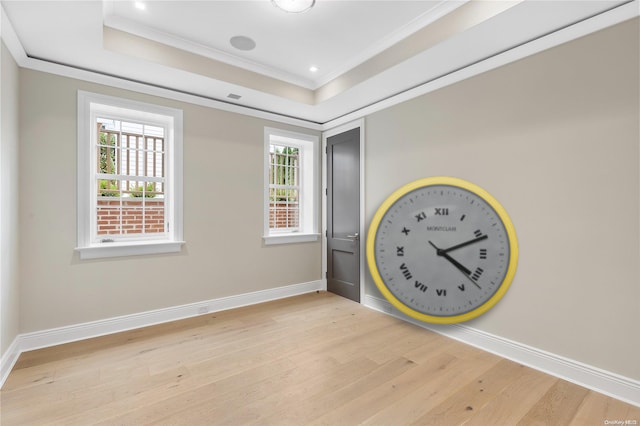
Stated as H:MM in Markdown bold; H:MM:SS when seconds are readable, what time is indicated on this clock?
**4:11:22**
